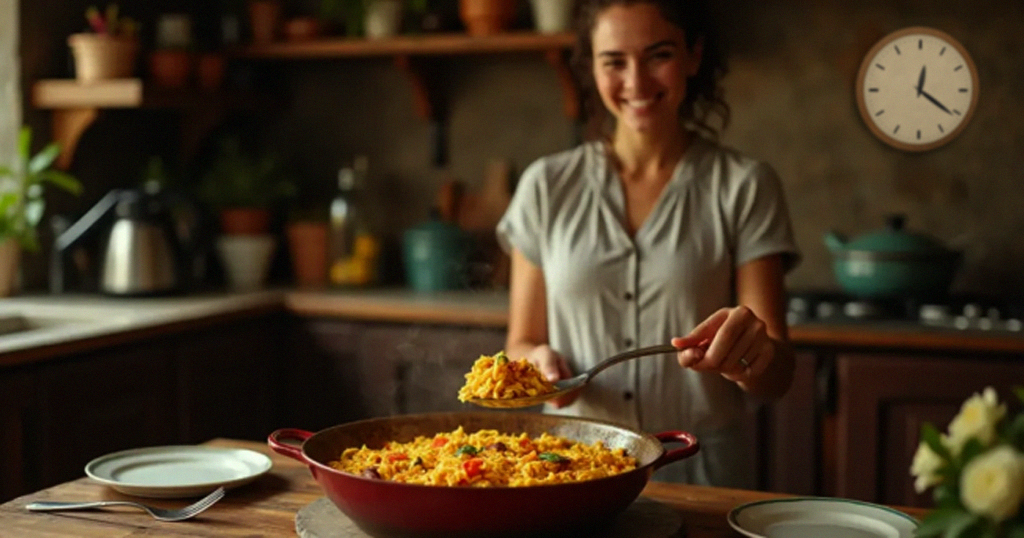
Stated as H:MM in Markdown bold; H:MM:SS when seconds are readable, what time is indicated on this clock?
**12:21**
